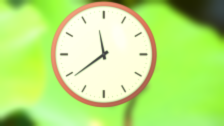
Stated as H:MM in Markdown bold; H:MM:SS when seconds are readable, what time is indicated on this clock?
**11:39**
